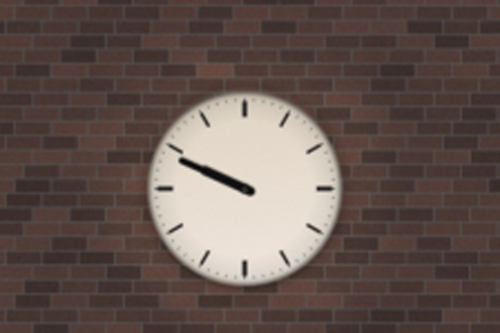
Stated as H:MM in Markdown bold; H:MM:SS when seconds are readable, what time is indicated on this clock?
**9:49**
